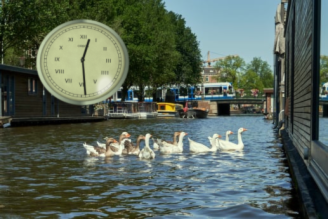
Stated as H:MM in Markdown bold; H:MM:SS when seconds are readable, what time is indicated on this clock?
**12:29**
